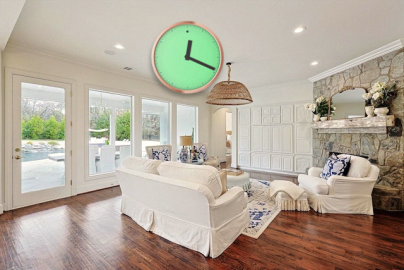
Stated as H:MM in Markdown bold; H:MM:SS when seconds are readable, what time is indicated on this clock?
**12:19**
